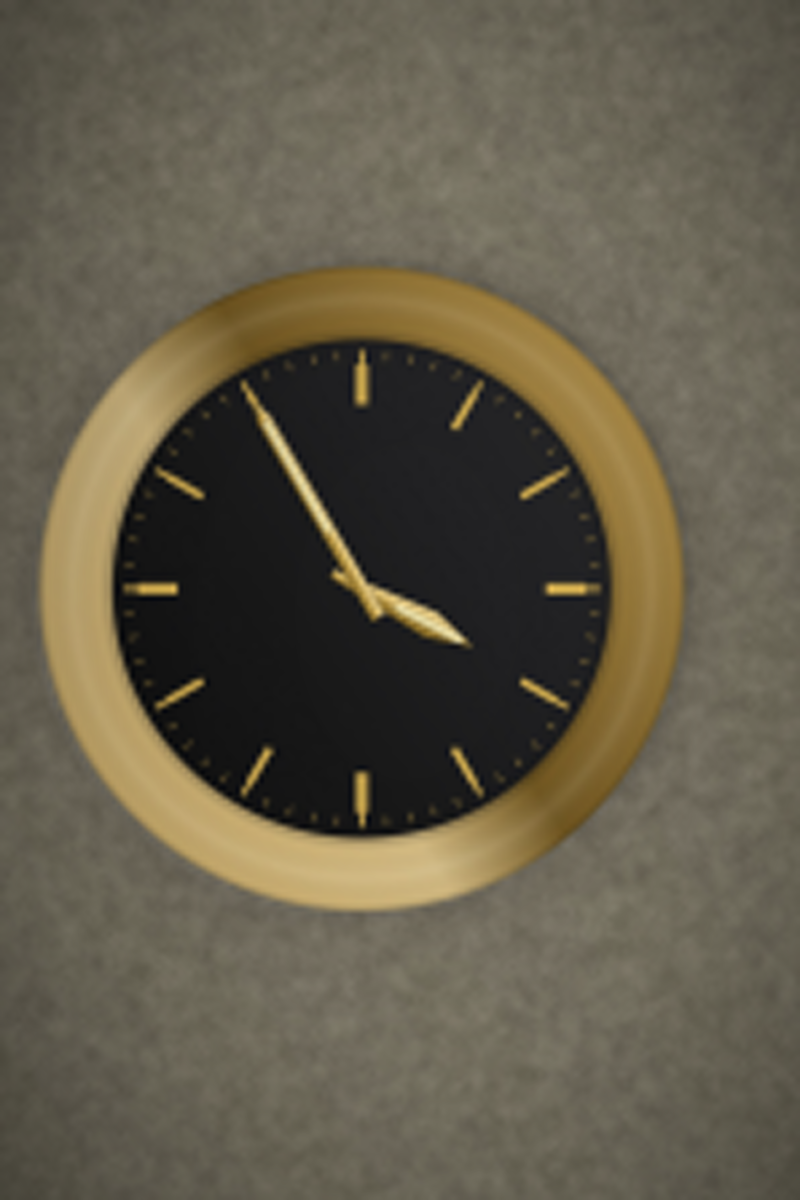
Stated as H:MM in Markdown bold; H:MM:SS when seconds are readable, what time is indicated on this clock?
**3:55**
